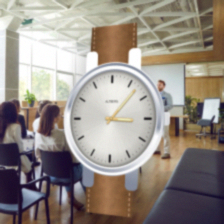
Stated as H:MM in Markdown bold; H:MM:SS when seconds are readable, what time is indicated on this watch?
**3:07**
